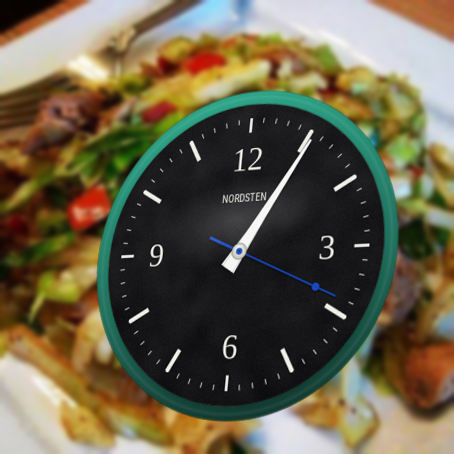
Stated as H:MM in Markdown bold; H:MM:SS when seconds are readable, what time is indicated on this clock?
**1:05:19**
